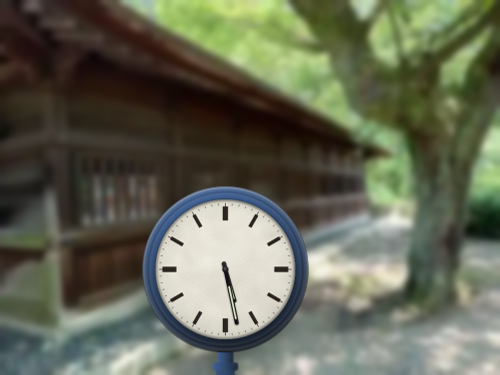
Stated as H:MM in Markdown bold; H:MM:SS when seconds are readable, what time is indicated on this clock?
**5:28**
